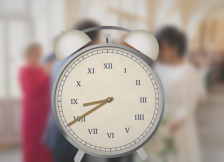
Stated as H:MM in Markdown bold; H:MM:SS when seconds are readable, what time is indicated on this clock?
**8:40**
